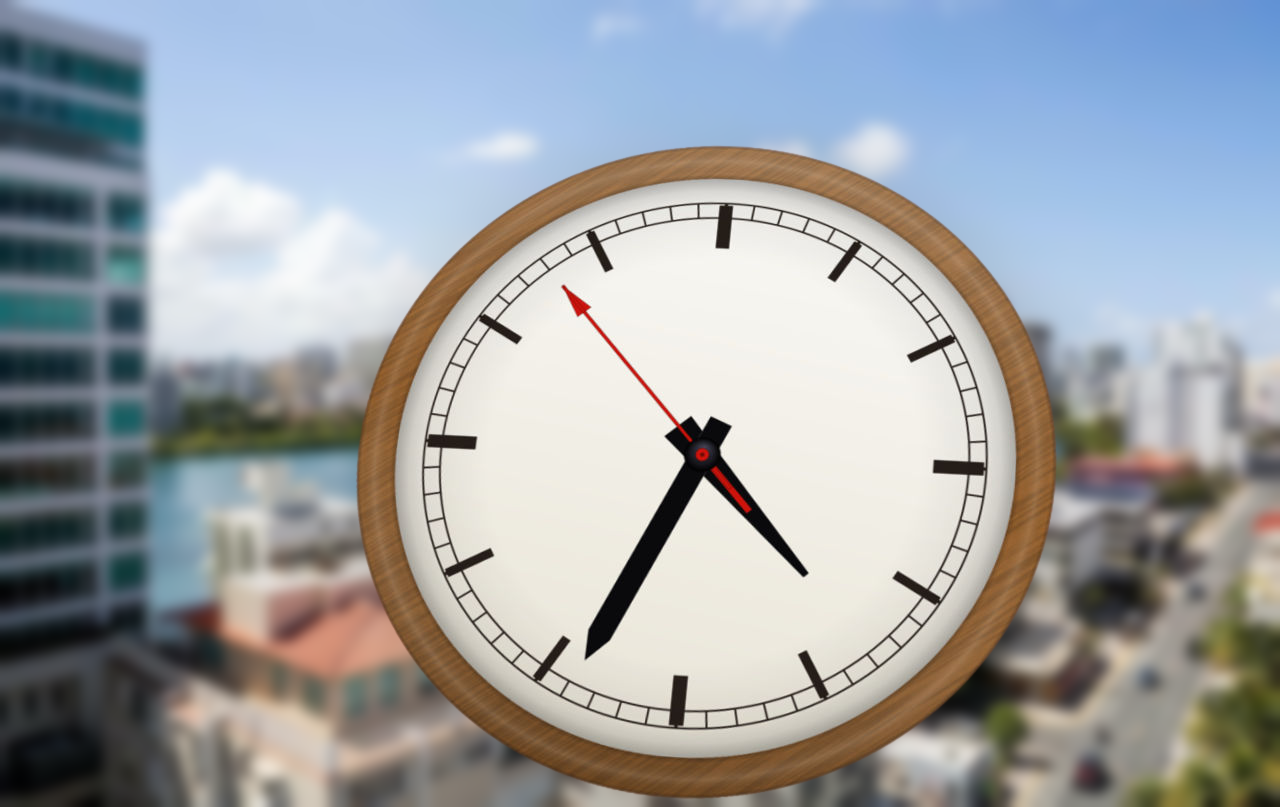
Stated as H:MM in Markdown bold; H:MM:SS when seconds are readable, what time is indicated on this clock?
**4:33:53**
